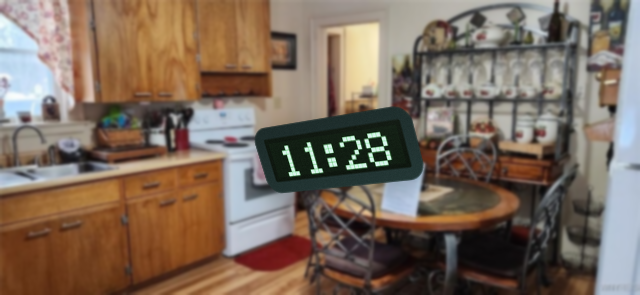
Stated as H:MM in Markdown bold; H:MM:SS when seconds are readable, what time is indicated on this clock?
**11:28**
